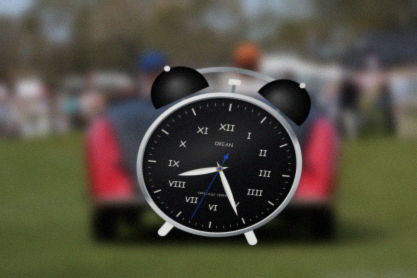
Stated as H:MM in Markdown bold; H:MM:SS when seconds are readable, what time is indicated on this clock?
**8:25:33**
